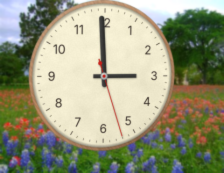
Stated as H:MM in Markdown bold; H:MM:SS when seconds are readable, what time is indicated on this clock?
**2:59:27**
